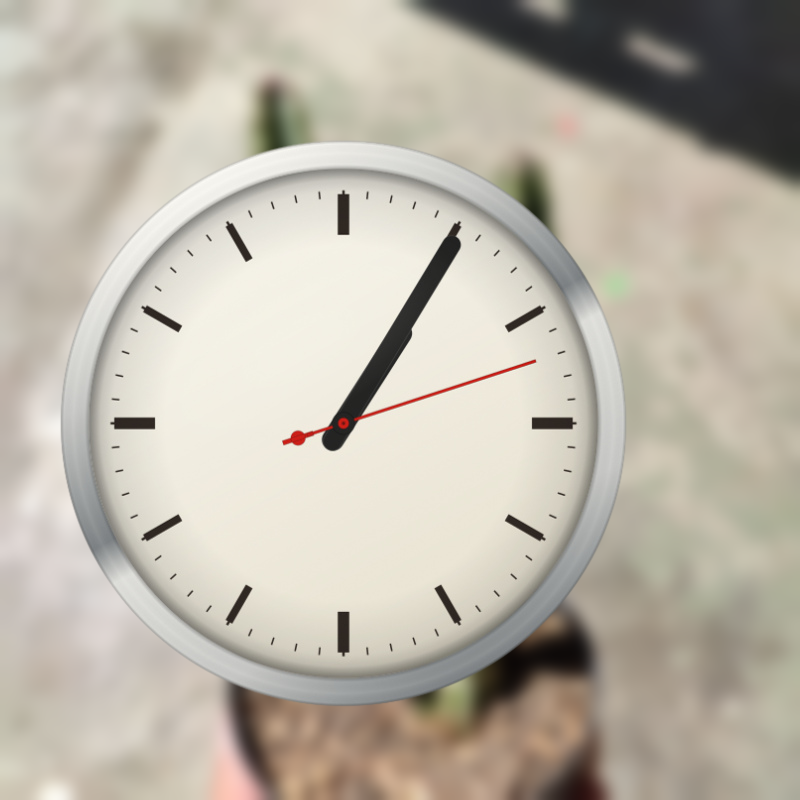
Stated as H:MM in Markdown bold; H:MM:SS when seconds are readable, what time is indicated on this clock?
**1:05:12**
